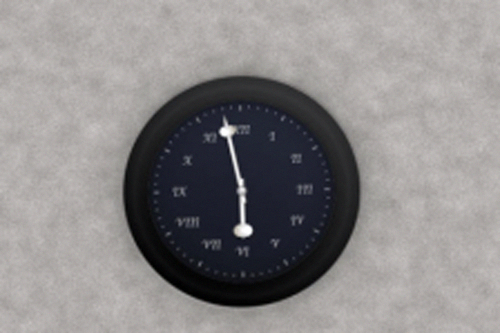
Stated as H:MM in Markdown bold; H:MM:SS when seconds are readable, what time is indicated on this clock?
**5:58**
